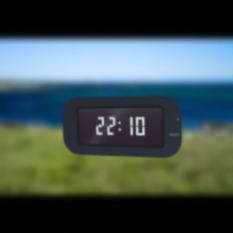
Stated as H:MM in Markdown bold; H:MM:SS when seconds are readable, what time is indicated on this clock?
**22:10**
